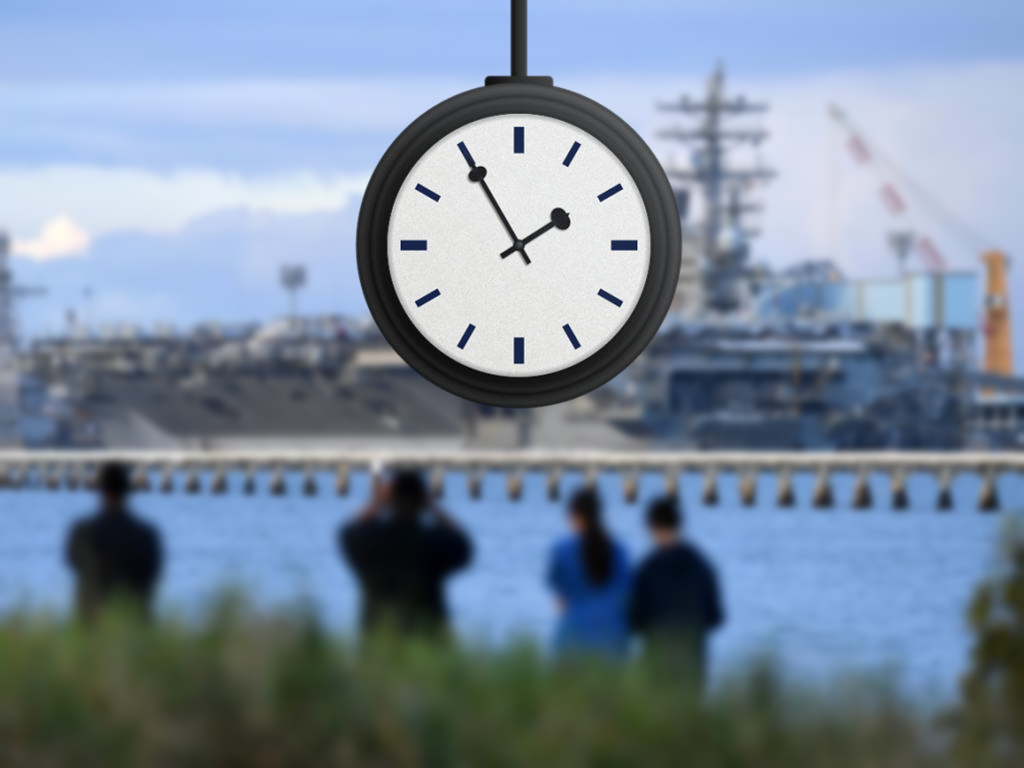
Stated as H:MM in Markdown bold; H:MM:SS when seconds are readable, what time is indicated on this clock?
**1:55**
